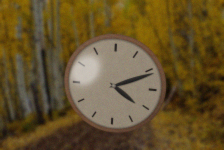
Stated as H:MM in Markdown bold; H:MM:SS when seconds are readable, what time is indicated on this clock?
**4:11**
